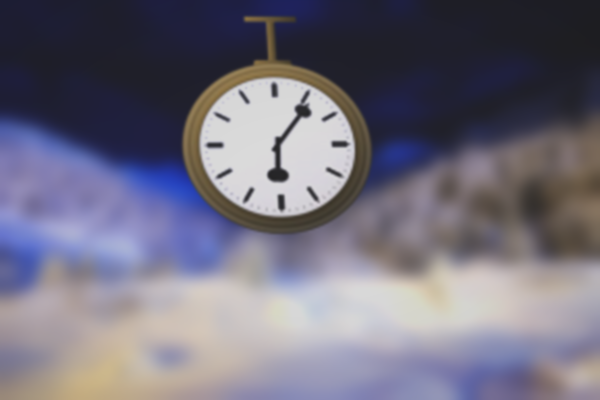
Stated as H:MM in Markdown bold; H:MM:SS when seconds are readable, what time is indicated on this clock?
**6:06**
